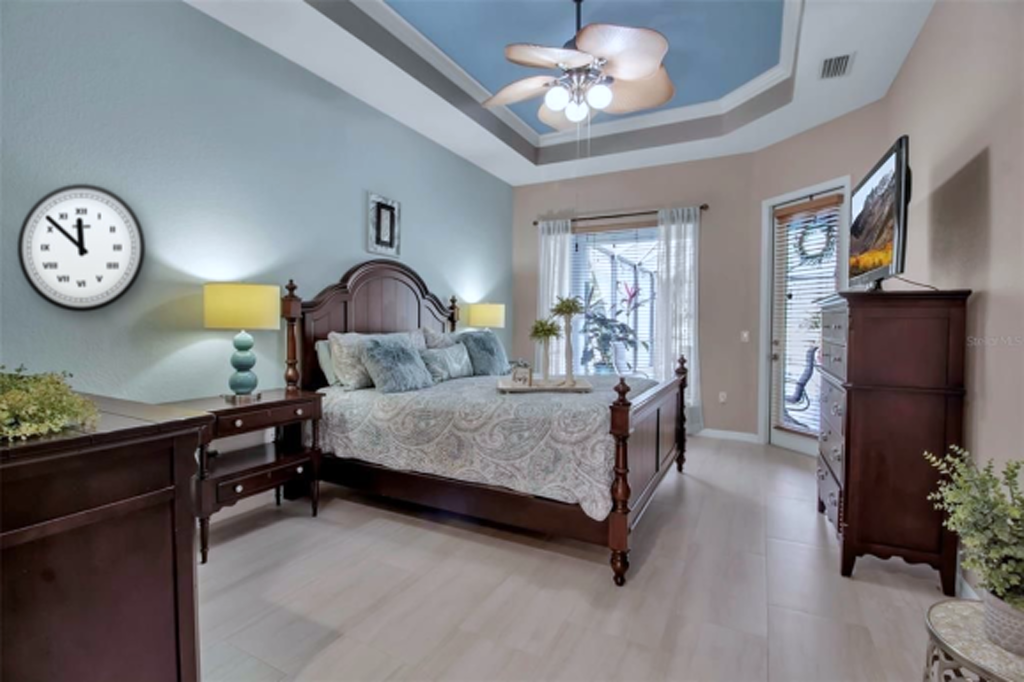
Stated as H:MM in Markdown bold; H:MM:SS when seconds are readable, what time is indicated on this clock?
**11:52**
